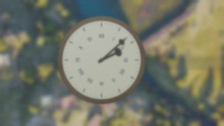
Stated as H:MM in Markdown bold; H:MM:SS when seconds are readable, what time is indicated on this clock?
**2:08**
